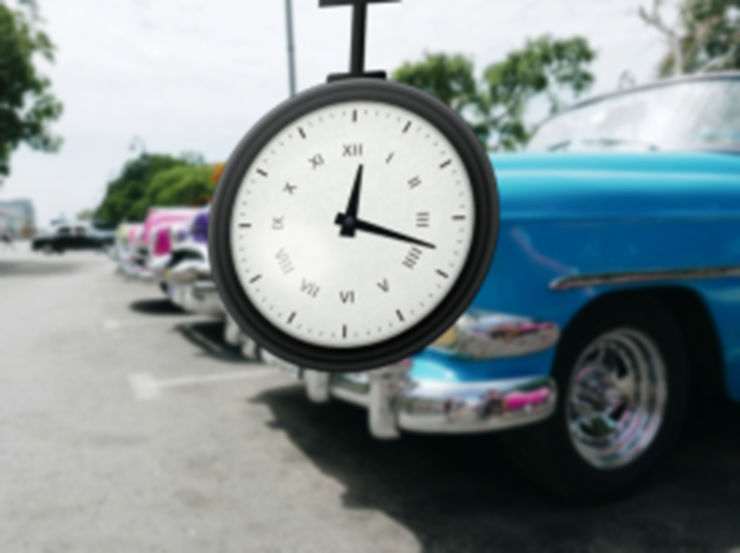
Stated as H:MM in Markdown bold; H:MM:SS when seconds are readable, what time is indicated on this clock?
**12:18**
